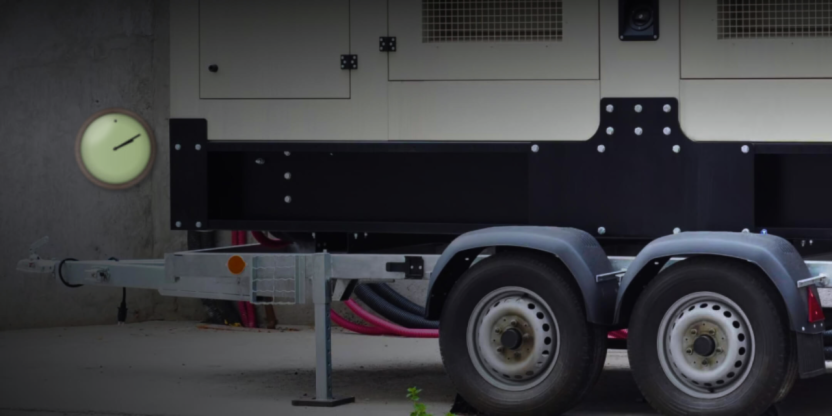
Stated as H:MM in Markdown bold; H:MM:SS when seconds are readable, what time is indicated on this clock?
**2:10**
